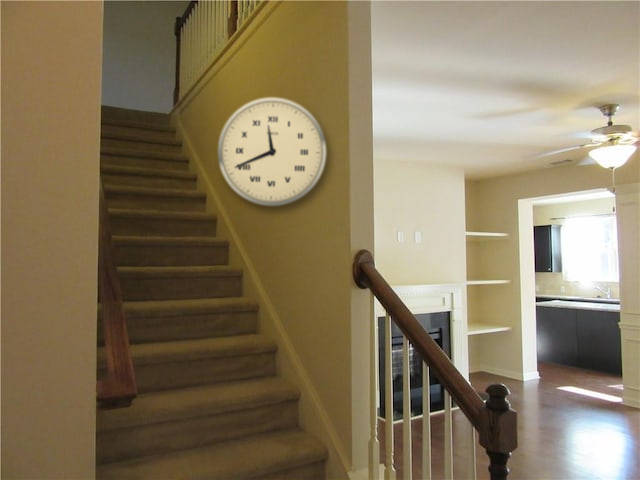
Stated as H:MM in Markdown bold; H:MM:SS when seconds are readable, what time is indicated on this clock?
**11:41**
